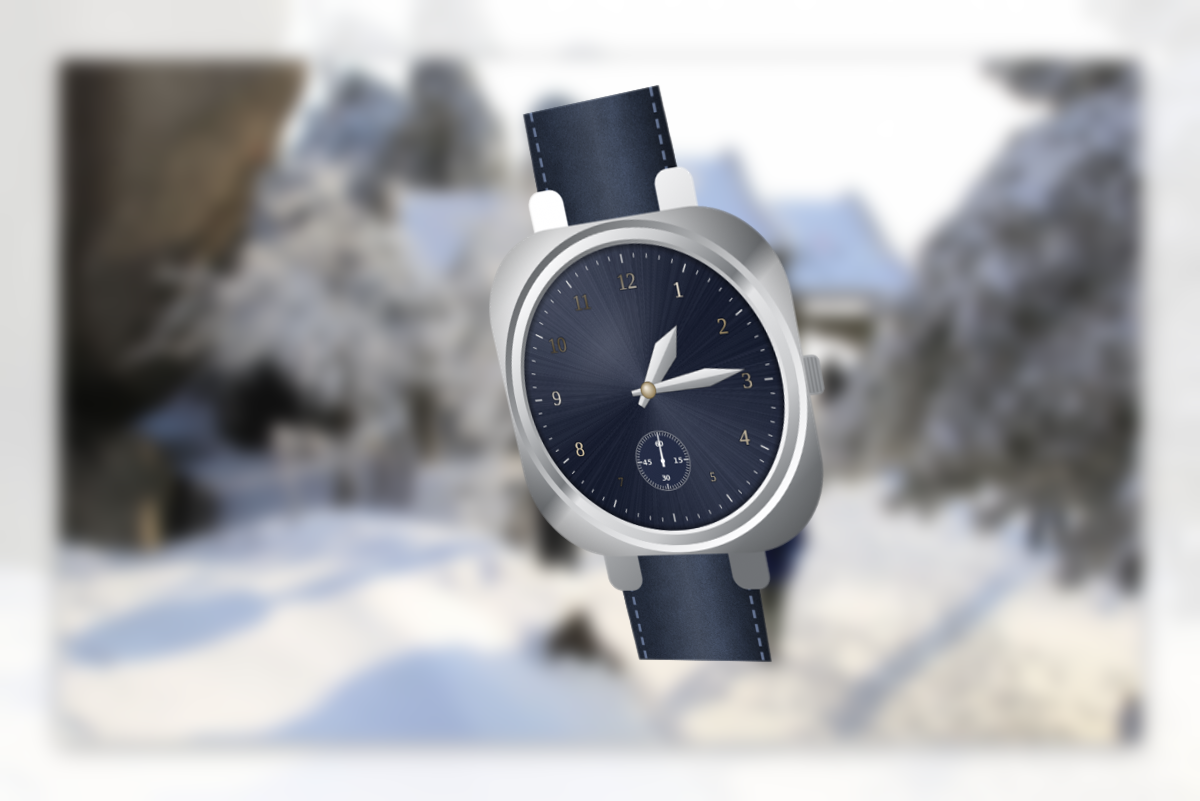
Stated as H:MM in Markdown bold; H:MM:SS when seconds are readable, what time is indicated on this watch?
**1:14**
